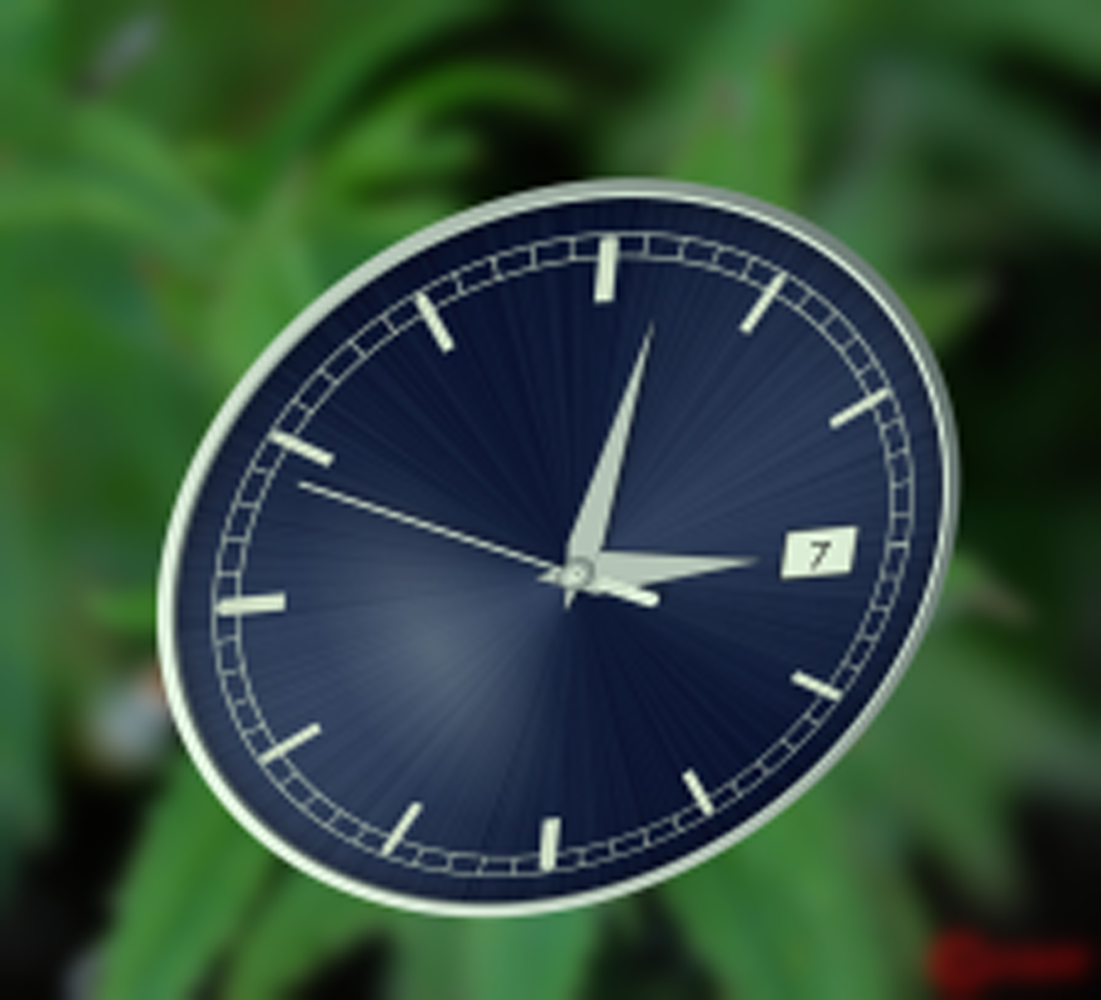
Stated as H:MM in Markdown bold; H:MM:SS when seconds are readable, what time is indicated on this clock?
**3:01:49**
